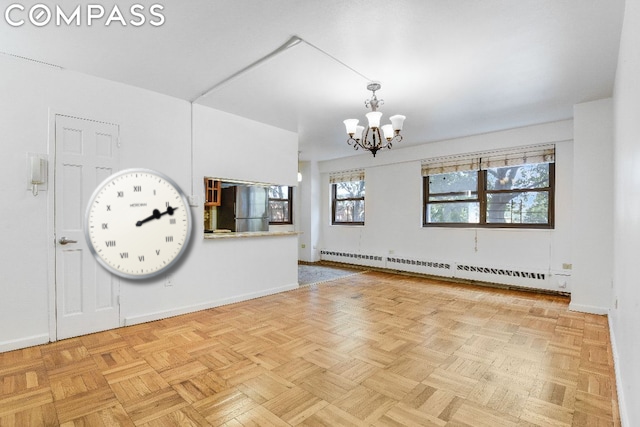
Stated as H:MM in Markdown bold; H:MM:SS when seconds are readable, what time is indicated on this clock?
**2:12**
